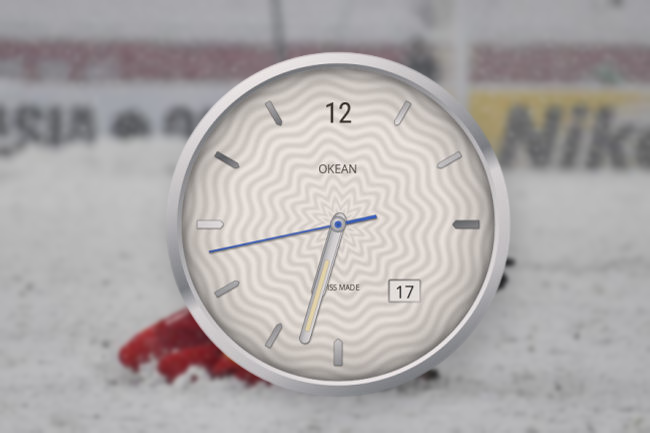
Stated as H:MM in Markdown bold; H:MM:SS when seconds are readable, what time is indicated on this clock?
**6:32:43**
